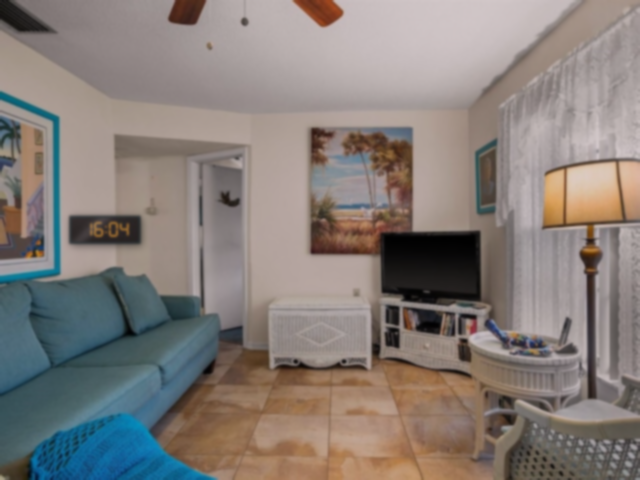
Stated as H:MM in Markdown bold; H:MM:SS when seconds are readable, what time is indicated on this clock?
**16:04**
